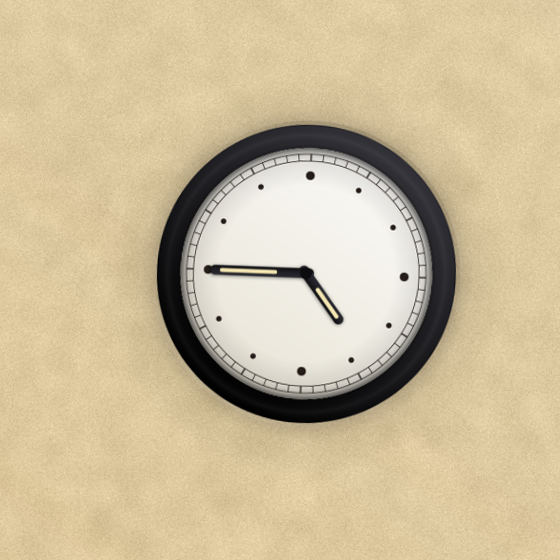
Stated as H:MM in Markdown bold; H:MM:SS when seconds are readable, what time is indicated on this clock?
**4:45**
